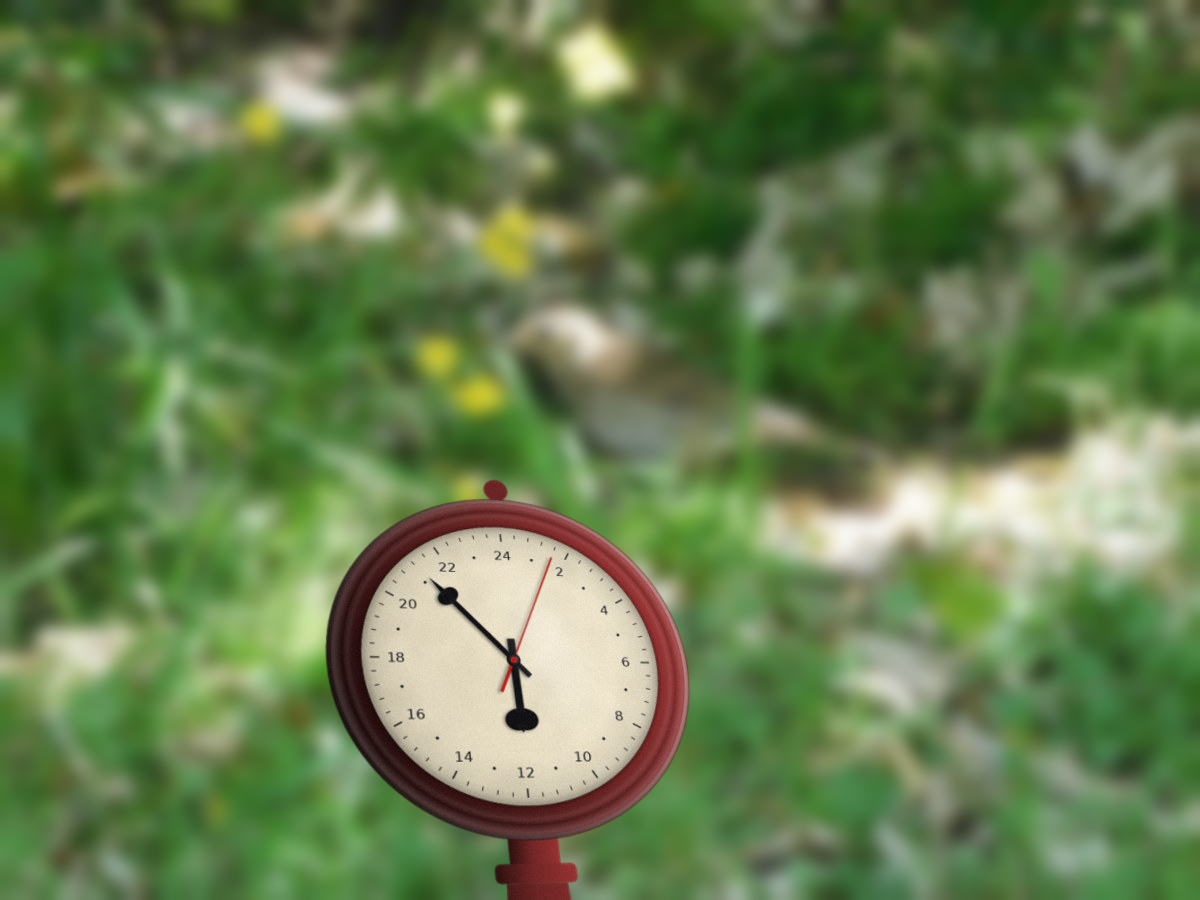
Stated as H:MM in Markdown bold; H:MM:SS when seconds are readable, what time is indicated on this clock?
**11:53:04**
